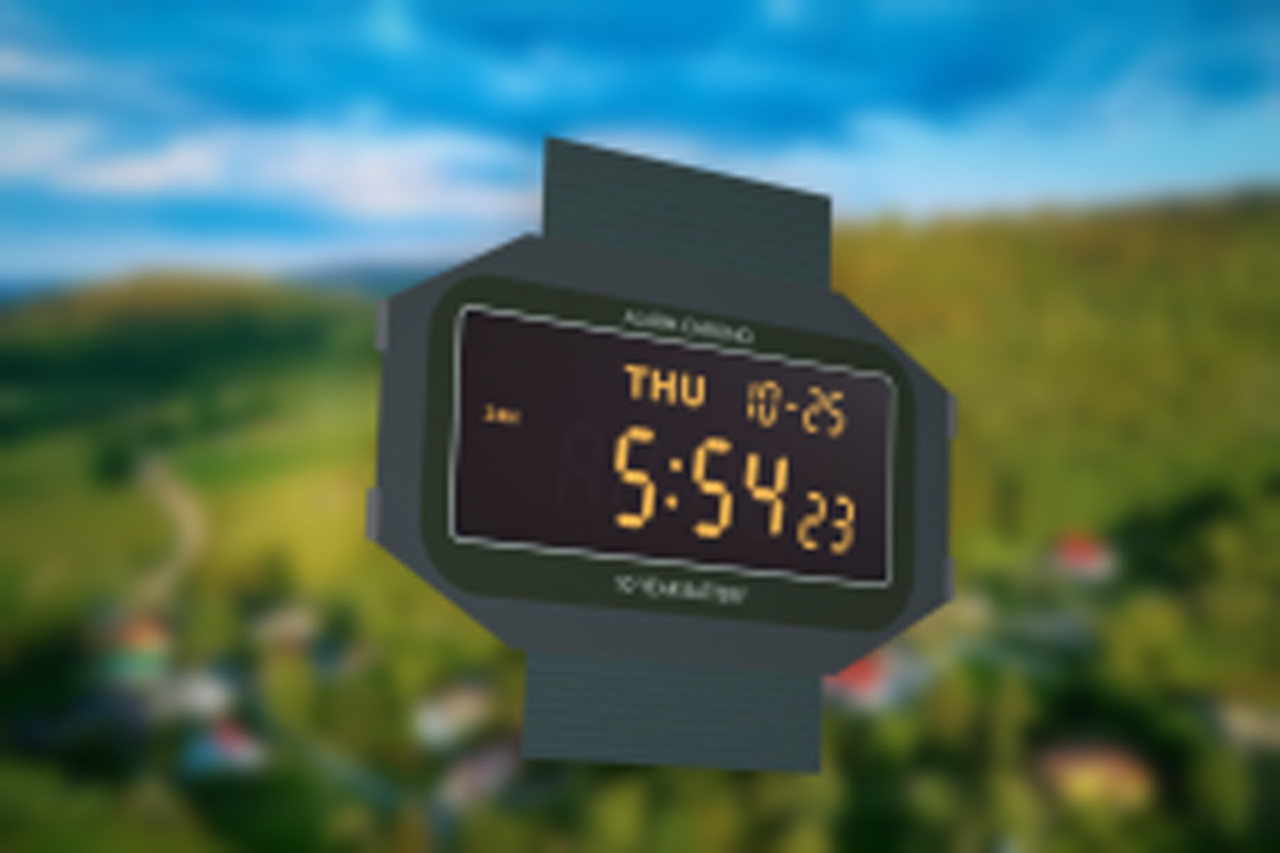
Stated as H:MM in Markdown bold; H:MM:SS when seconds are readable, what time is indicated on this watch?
**5:54:23**
